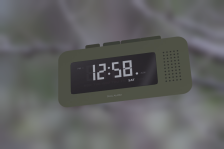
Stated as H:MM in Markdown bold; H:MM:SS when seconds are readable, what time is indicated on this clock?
**12:58**
